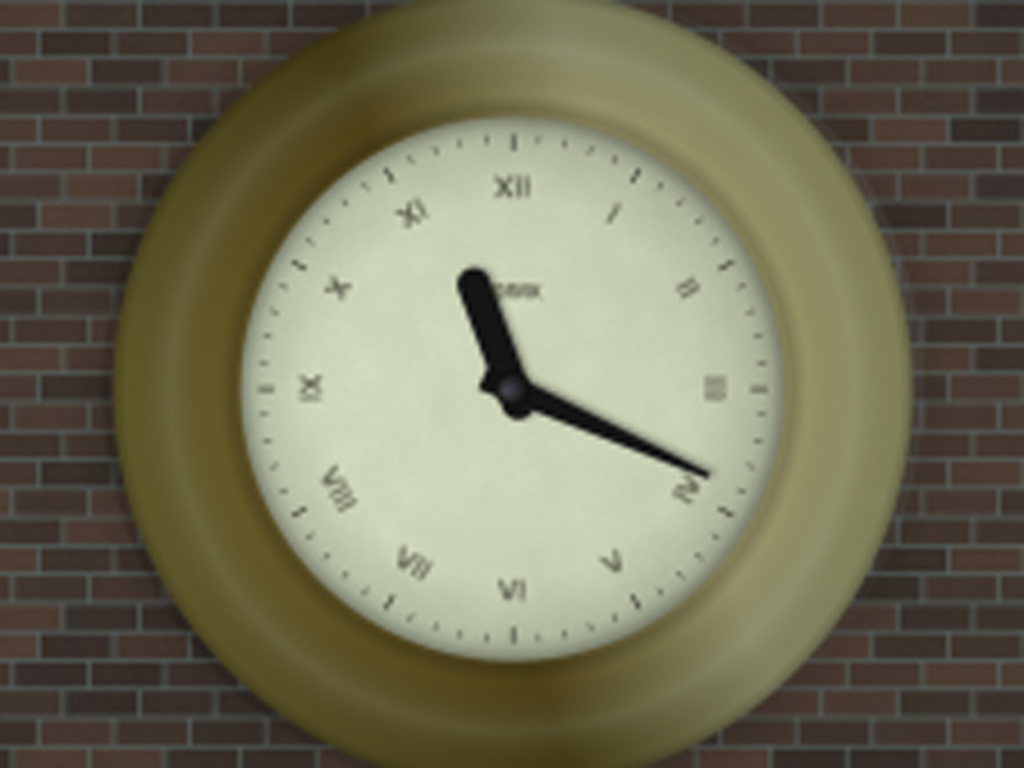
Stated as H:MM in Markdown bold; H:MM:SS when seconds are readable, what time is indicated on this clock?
**11:19**
